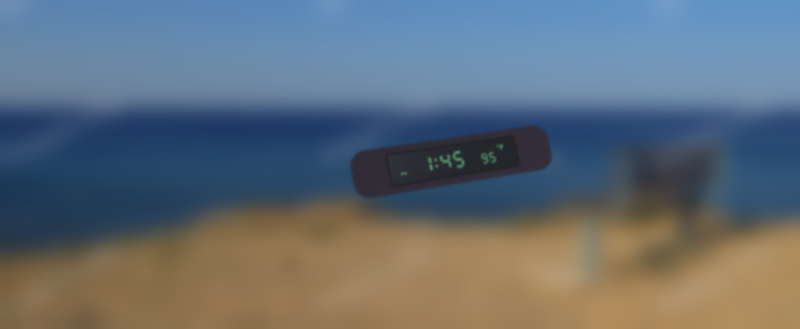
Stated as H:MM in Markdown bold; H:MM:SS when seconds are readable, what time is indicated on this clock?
**1:45**
